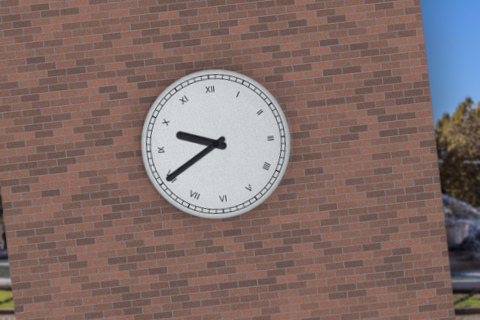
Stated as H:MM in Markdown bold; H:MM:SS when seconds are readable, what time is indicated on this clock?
**9:40**
